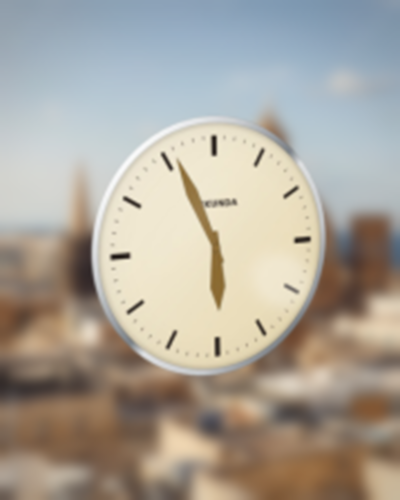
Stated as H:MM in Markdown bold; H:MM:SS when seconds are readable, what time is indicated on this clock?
**5:56**
